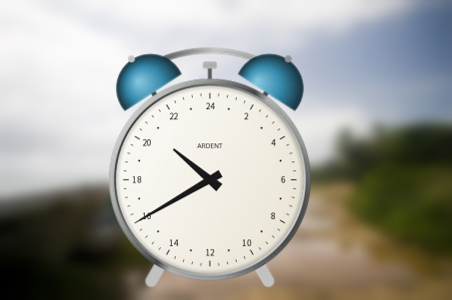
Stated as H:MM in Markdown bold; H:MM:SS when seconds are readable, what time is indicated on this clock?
**20:40**
